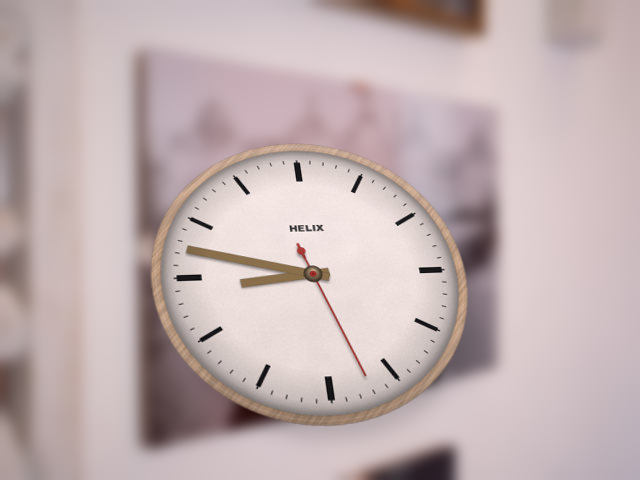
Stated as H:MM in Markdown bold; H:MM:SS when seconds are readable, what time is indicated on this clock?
**8:47:27**
